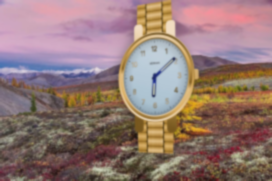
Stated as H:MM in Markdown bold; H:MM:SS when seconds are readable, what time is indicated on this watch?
**6:09**
